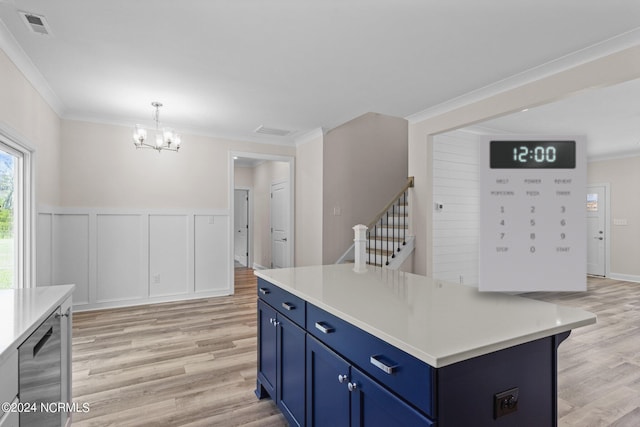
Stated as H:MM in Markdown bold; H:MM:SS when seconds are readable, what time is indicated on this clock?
**12:00**
